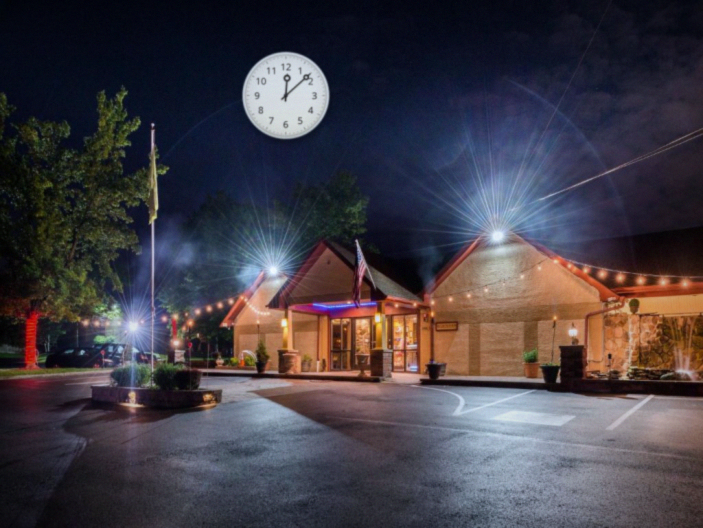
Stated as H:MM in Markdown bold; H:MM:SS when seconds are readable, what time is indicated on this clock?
**12:08**
